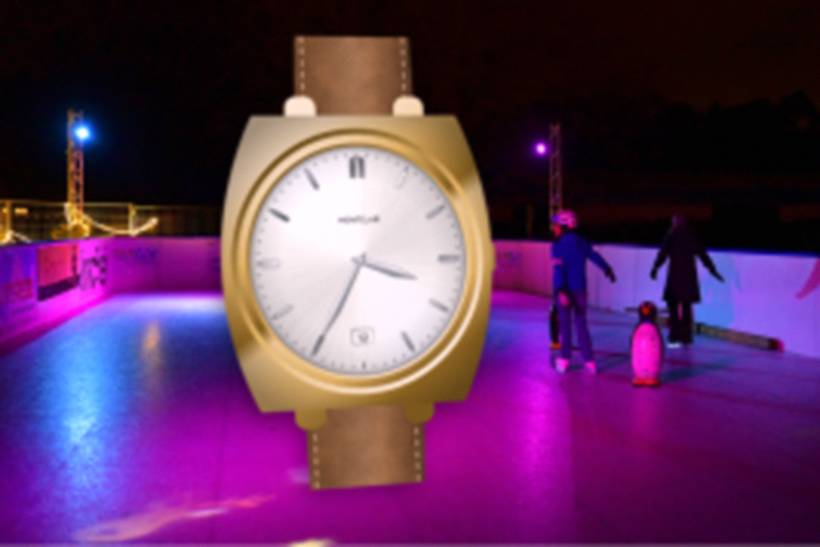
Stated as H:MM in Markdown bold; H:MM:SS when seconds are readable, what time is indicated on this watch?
**3:35**
